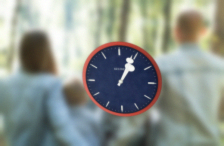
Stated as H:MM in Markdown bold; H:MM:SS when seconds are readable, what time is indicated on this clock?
**1:04**
